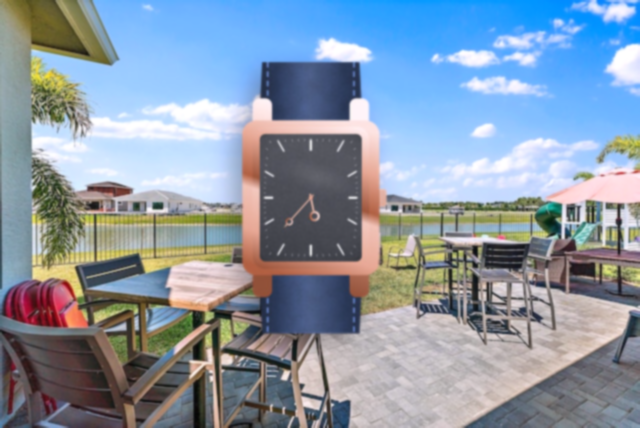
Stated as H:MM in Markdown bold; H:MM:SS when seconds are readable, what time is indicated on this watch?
**5:37**
